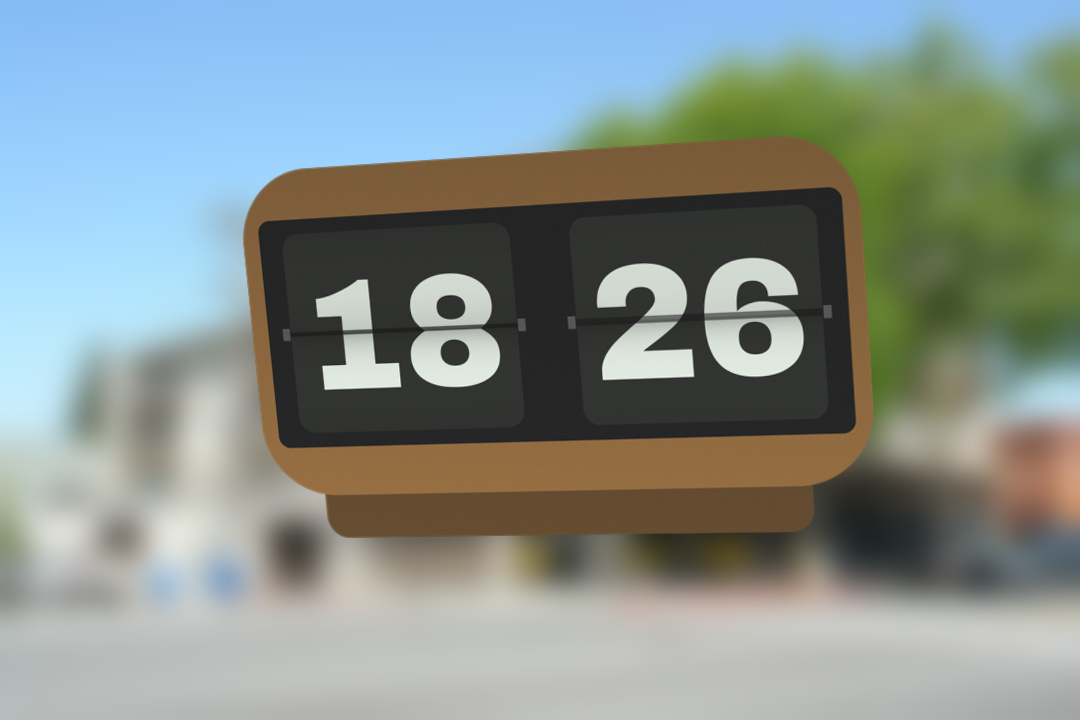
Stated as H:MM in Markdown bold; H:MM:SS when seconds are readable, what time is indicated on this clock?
**18:26**
